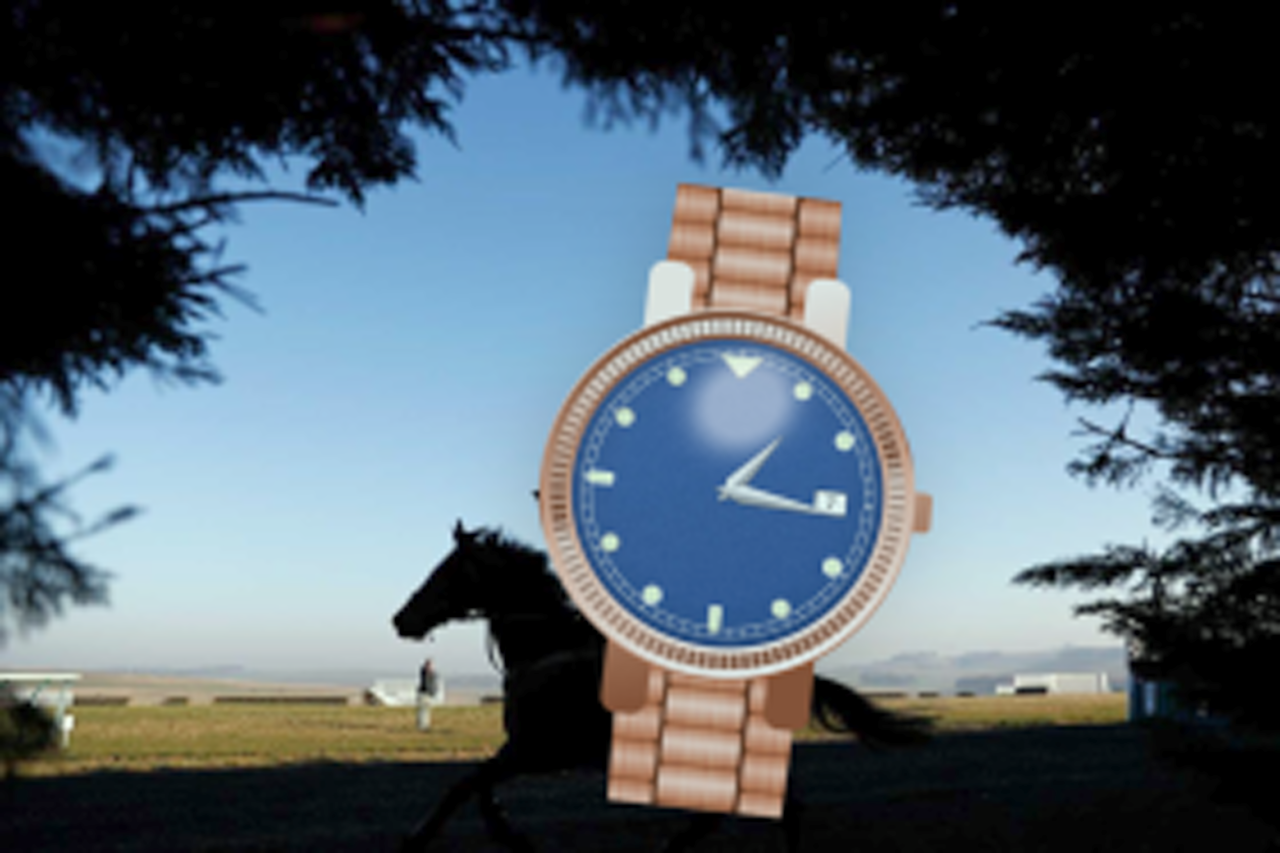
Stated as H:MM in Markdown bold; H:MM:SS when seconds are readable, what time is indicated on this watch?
**1:16**
